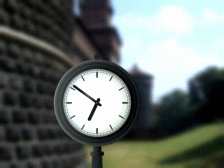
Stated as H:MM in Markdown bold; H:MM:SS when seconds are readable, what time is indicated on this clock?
**6:51**
